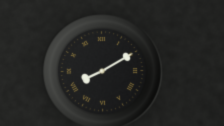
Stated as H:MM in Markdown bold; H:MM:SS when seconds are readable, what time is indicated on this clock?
**8:10**
